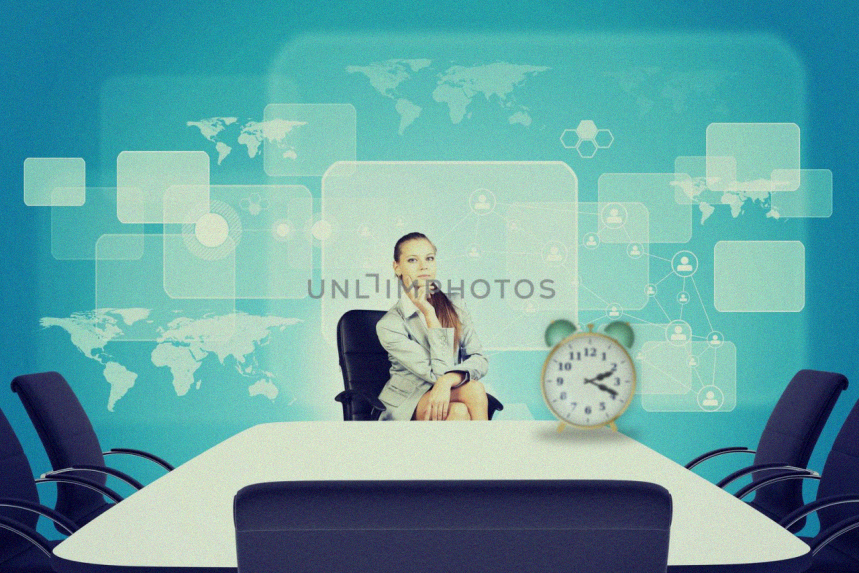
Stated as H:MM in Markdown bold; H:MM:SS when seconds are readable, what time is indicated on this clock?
**2:19**
